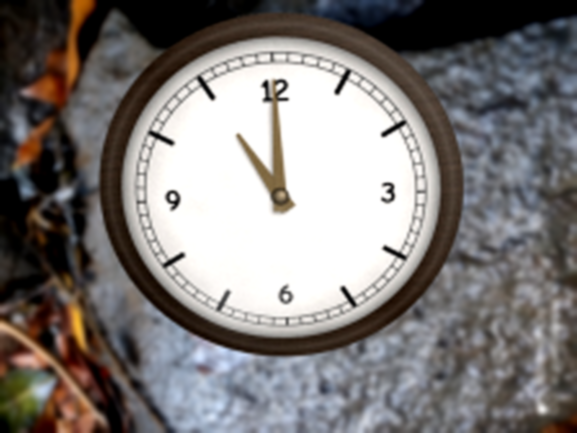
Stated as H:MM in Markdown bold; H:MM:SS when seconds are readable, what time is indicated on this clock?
**11:00**
